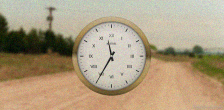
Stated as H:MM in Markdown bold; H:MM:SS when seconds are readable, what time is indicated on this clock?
**11:35**
